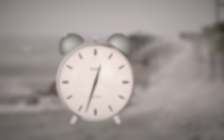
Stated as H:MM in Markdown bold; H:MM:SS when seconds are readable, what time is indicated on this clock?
**12:33**
